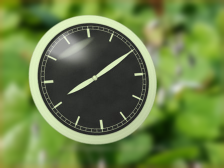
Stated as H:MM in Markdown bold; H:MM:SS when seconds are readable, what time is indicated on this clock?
**8:10**
